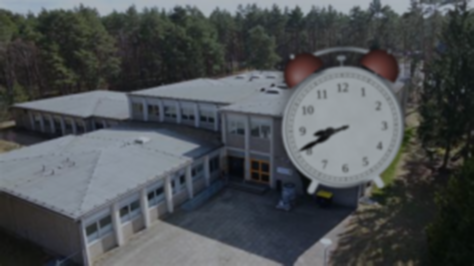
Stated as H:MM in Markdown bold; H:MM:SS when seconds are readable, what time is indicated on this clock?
**8:41**
